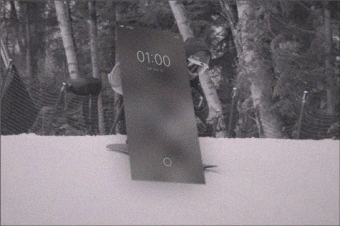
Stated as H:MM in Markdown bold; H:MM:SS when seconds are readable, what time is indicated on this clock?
**1:00**
